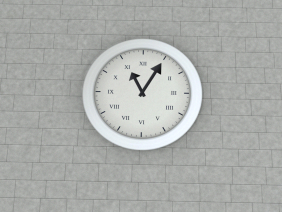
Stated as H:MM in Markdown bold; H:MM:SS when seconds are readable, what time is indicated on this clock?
**11:05**
